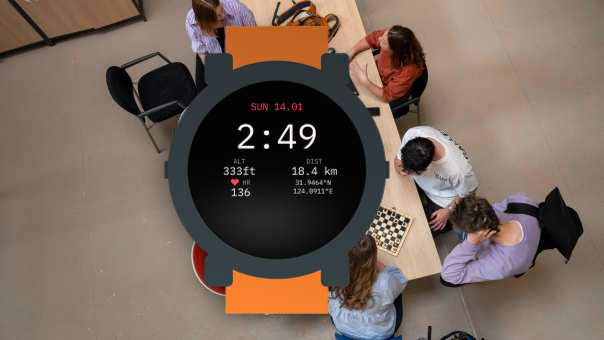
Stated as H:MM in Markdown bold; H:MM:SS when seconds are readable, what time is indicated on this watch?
**2:49**
